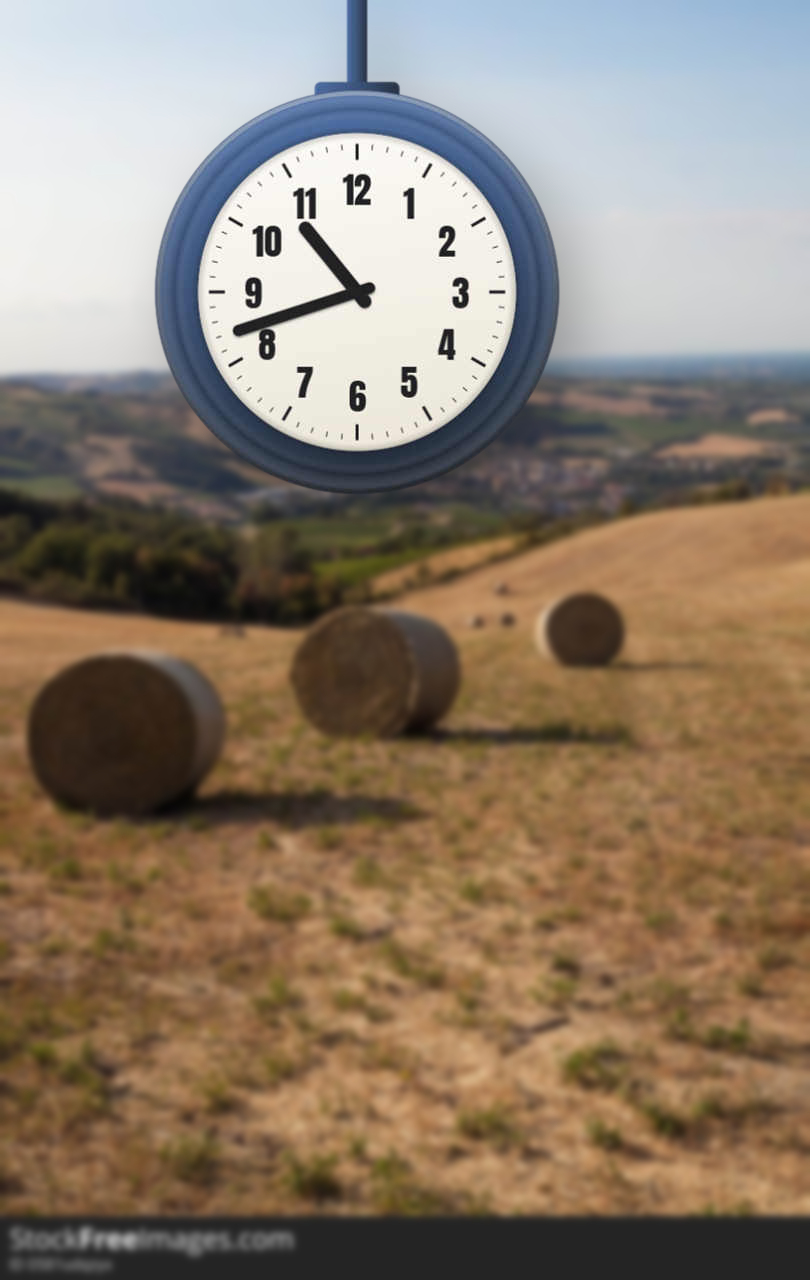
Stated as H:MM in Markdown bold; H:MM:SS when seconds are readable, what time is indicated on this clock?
**10:42**
